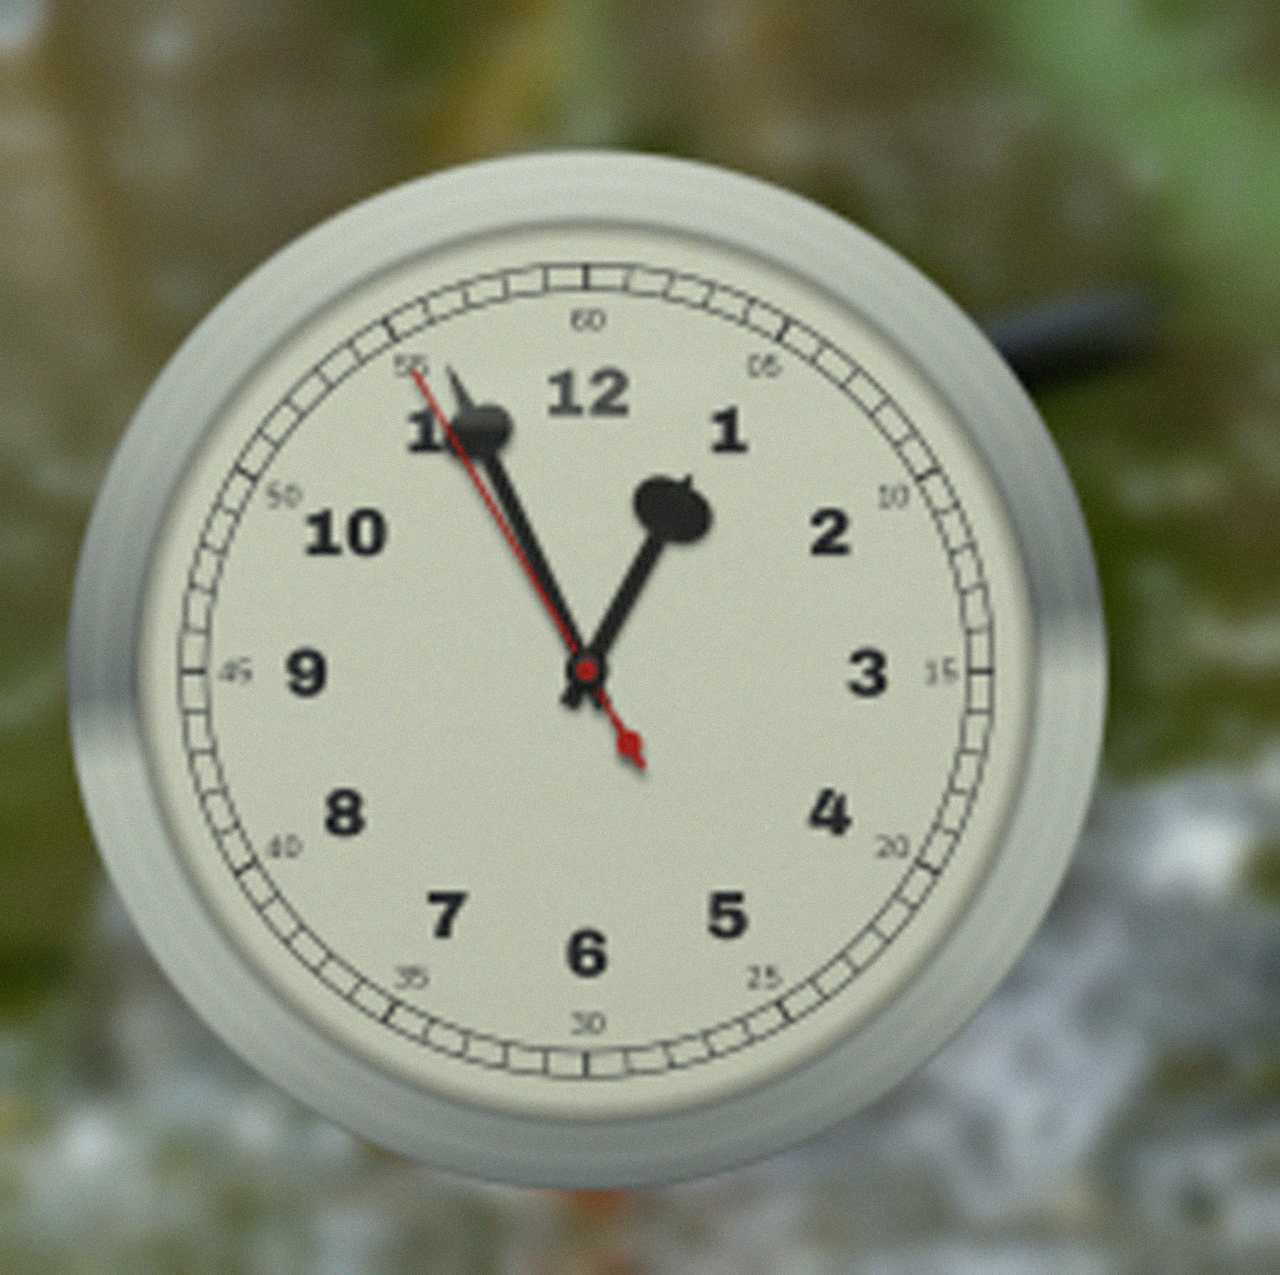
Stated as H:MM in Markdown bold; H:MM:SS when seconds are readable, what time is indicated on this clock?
**12:55:55**
